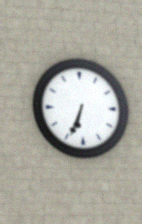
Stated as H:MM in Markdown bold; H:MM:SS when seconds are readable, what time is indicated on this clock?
**6:34**
